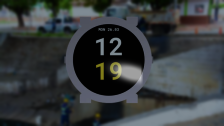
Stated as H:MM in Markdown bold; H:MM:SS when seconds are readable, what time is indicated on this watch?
**12:19**
